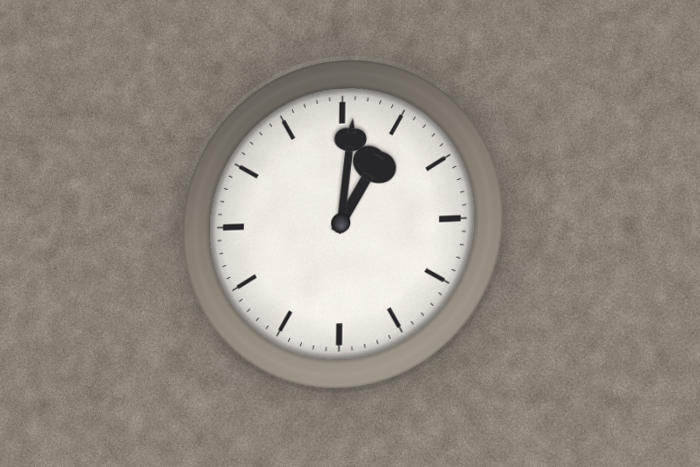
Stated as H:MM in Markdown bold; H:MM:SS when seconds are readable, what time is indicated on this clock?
**1:01**
